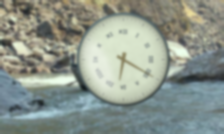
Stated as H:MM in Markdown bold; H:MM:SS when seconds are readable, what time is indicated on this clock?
**6:20**
